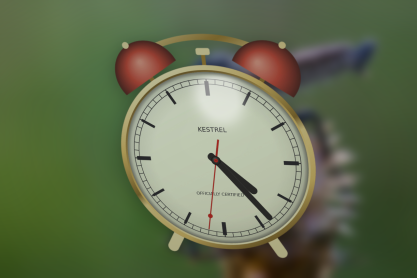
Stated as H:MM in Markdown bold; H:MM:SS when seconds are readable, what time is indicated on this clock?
**4:23:32**
